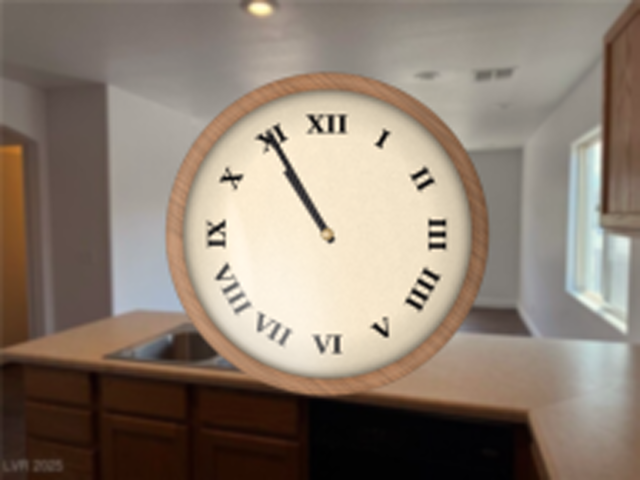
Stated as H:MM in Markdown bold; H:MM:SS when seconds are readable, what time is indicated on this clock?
**10:55**
